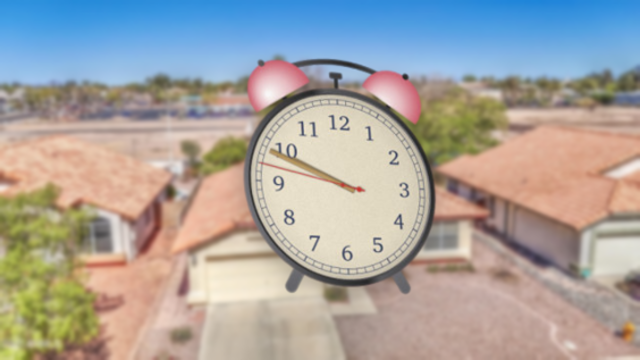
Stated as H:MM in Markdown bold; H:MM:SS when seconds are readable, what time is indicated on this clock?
**9:48:47**
